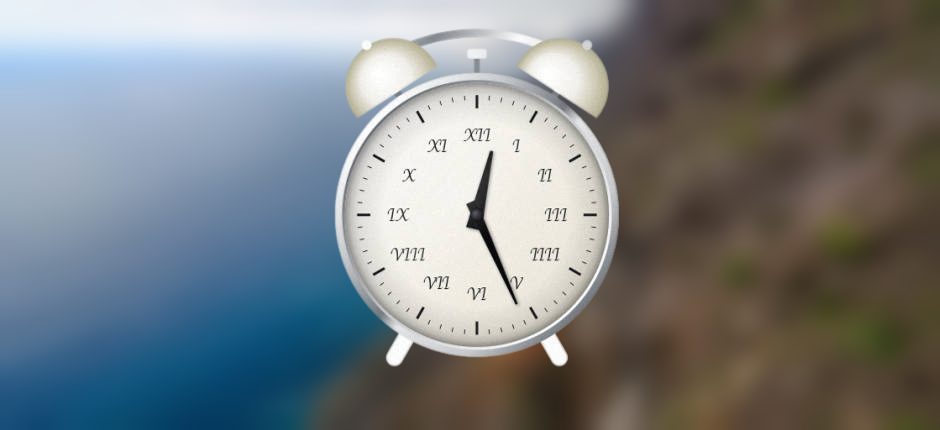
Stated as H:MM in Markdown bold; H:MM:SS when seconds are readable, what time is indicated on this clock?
**12:26**
